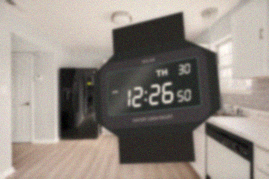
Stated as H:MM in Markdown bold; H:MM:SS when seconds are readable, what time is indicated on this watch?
**12:26**
